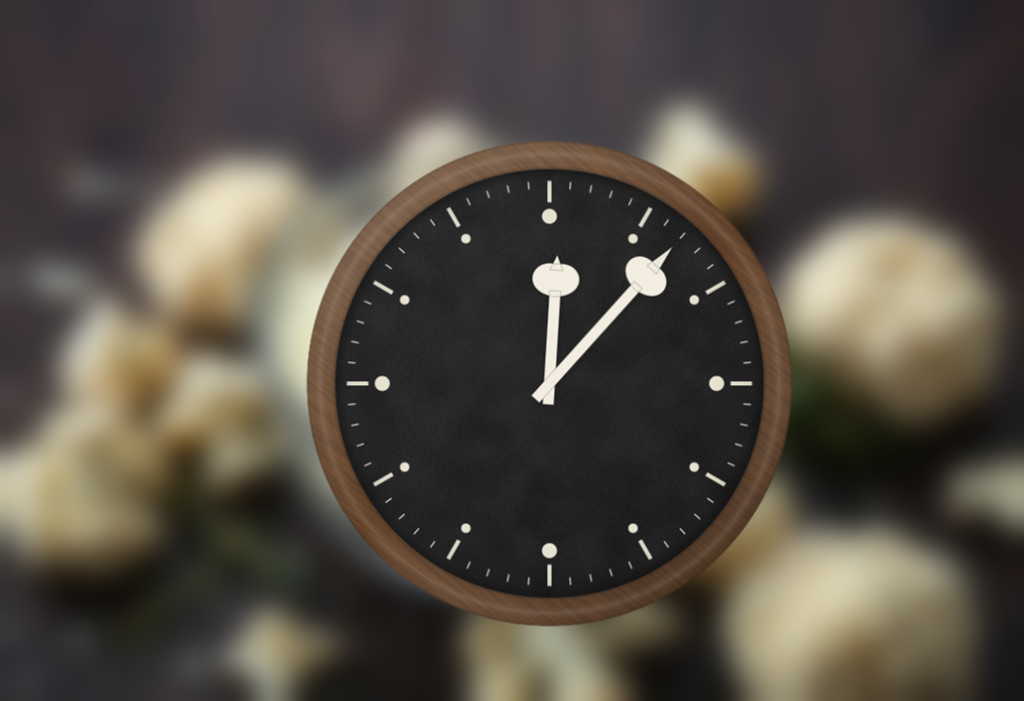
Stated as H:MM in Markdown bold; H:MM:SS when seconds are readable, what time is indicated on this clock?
**12:07**
